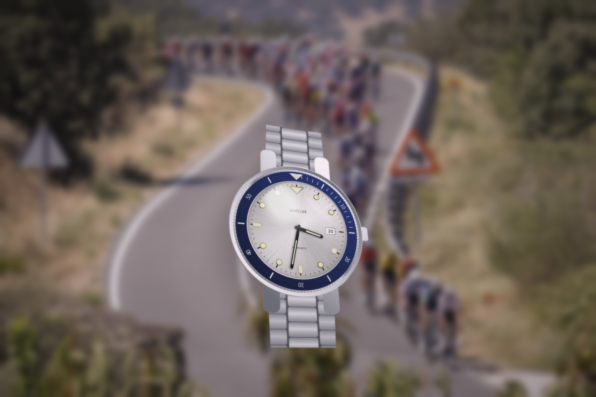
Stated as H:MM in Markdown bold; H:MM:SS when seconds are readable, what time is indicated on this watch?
**3:32**
